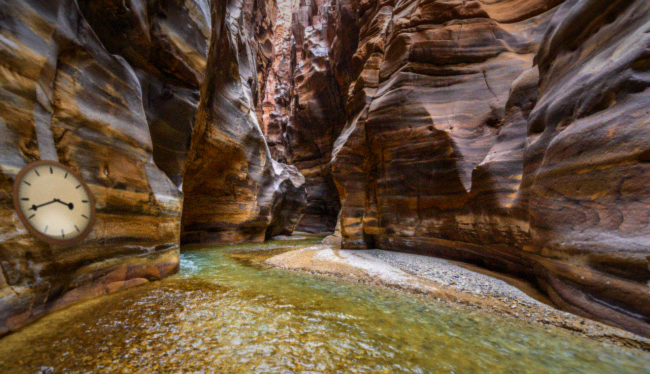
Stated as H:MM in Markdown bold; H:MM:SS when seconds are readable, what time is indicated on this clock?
**3:42**
